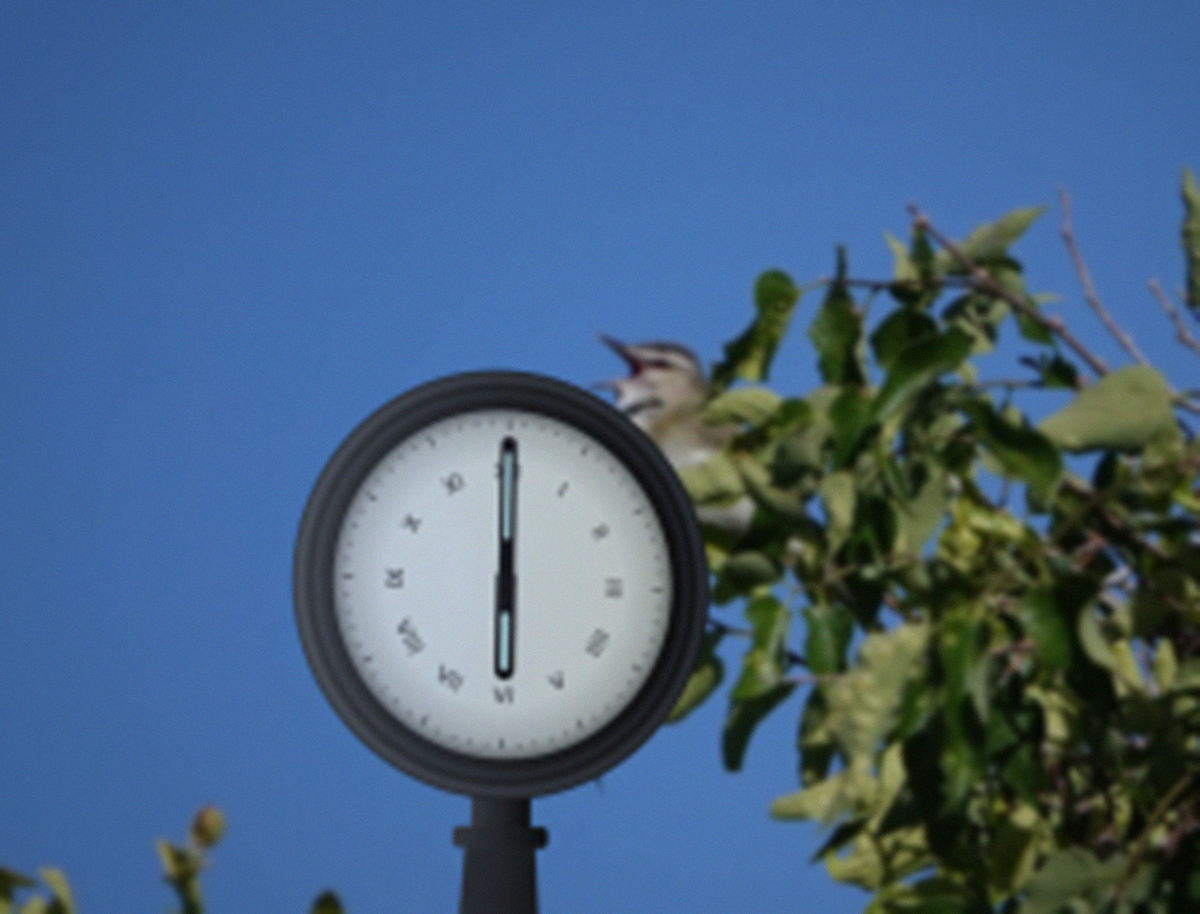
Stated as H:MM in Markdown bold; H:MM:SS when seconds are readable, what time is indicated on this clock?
**6:00**
